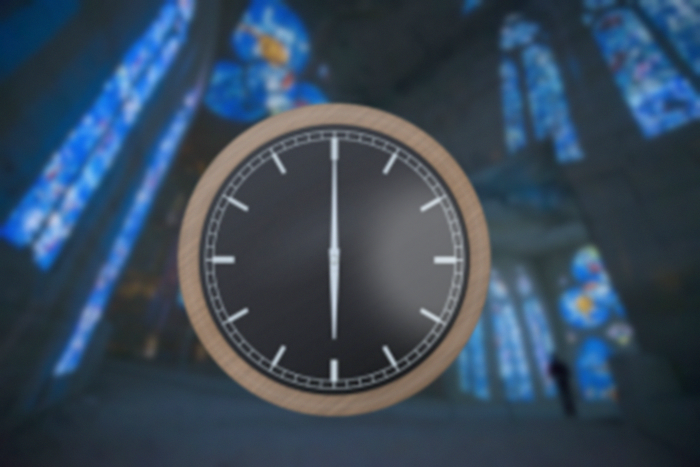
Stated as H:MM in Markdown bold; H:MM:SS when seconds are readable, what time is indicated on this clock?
**6:00**
